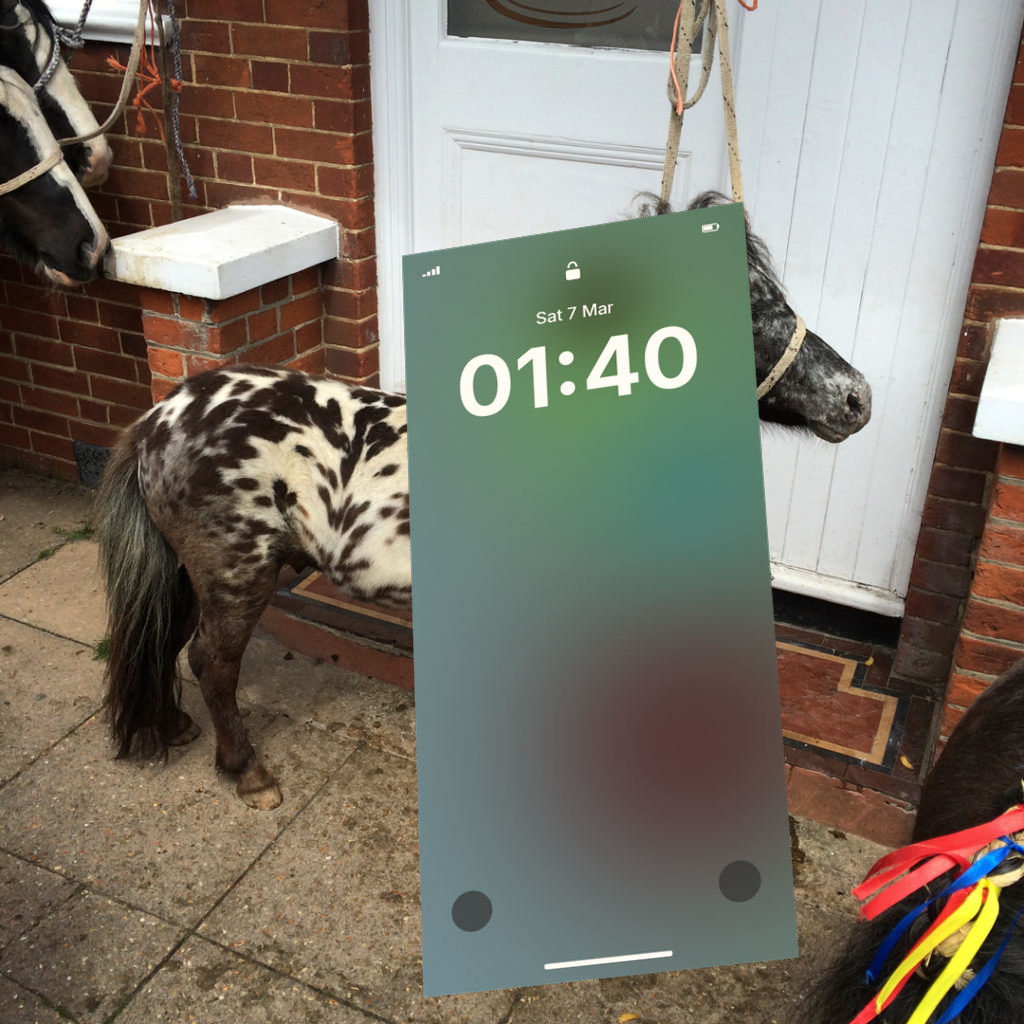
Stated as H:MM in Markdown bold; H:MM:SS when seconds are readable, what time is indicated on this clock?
**1:40**
